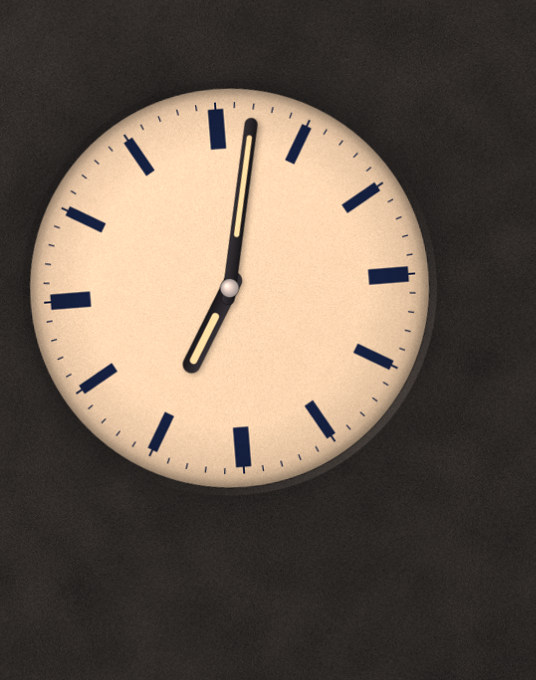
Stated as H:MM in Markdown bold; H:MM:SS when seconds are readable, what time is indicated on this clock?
**7:02**
